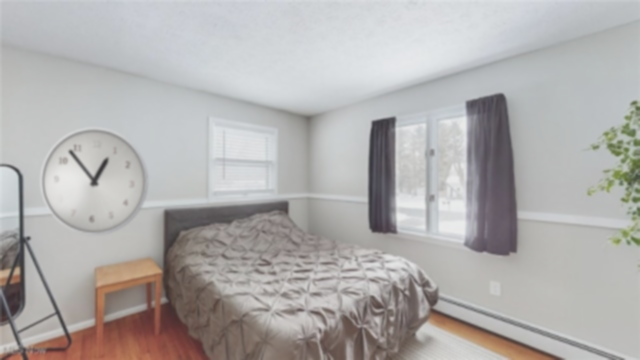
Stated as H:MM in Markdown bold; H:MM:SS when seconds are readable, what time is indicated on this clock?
**12:53**
